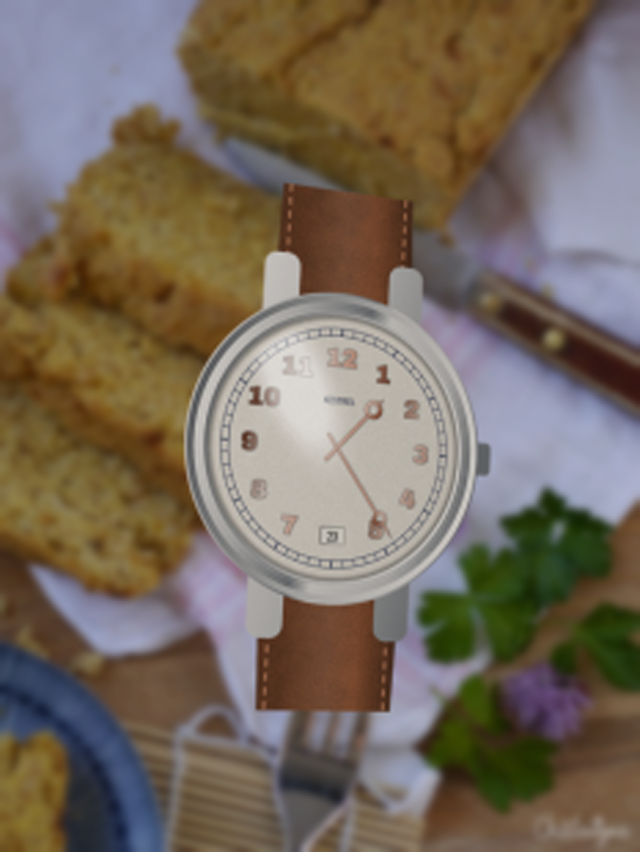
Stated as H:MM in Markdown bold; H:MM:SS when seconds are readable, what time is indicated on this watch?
**1:24**
